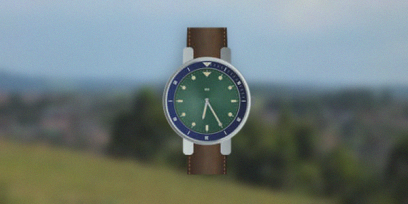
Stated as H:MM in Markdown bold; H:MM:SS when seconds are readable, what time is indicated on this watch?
**6:25**
